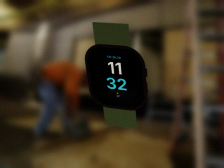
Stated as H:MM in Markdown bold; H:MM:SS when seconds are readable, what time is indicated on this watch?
**11:32**
